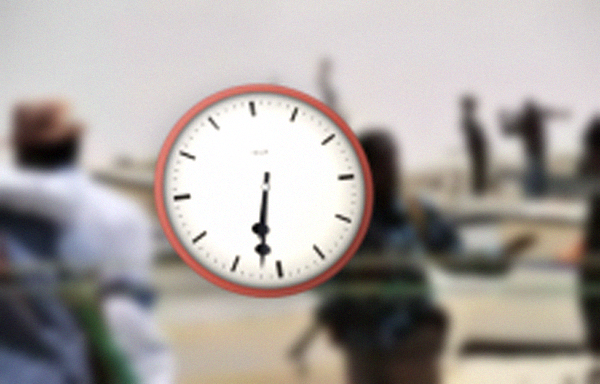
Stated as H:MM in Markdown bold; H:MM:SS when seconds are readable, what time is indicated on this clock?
**6:32**
